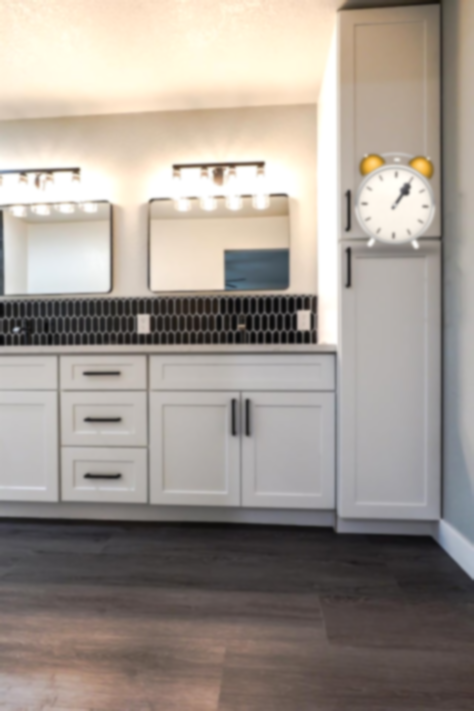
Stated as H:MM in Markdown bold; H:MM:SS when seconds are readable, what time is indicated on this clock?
**1:05**
